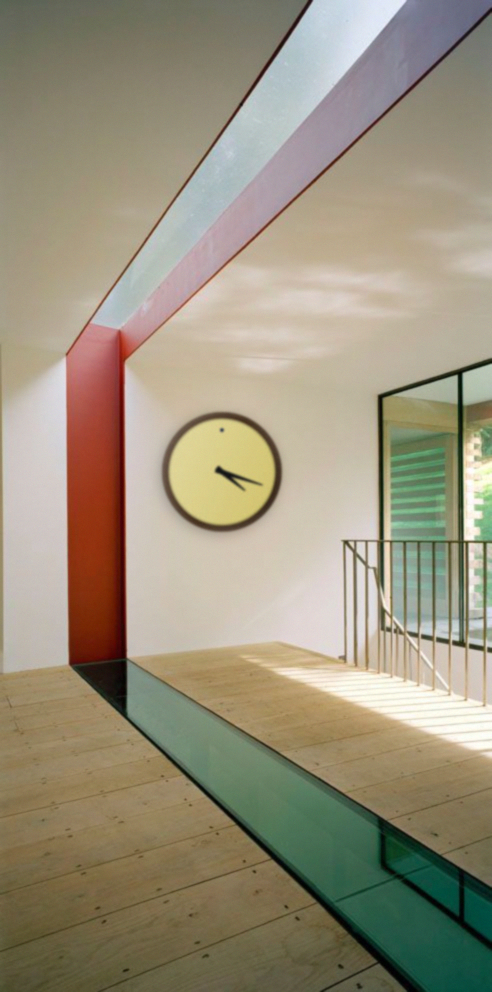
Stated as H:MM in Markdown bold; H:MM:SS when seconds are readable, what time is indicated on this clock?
**4:18**
